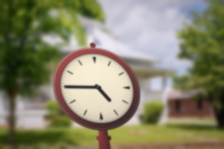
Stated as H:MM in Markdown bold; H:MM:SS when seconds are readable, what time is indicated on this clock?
**4:45**
